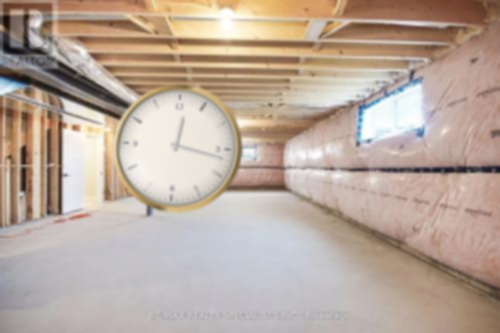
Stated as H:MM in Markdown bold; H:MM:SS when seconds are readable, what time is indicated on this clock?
**12:17**
